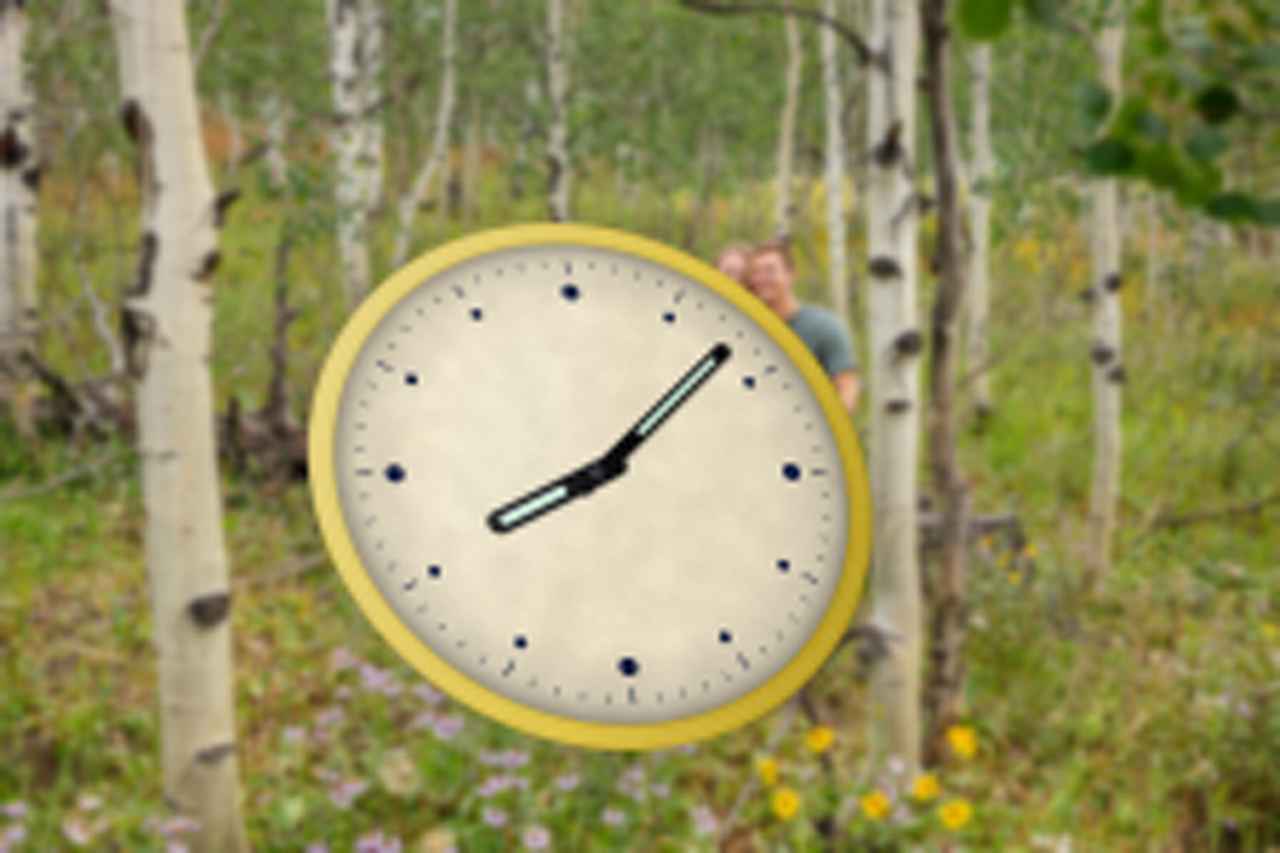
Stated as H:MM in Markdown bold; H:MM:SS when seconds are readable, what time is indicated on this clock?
**8:08**
